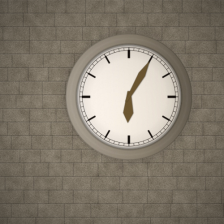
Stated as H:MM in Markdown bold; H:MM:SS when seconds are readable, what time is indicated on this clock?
**6:05**
